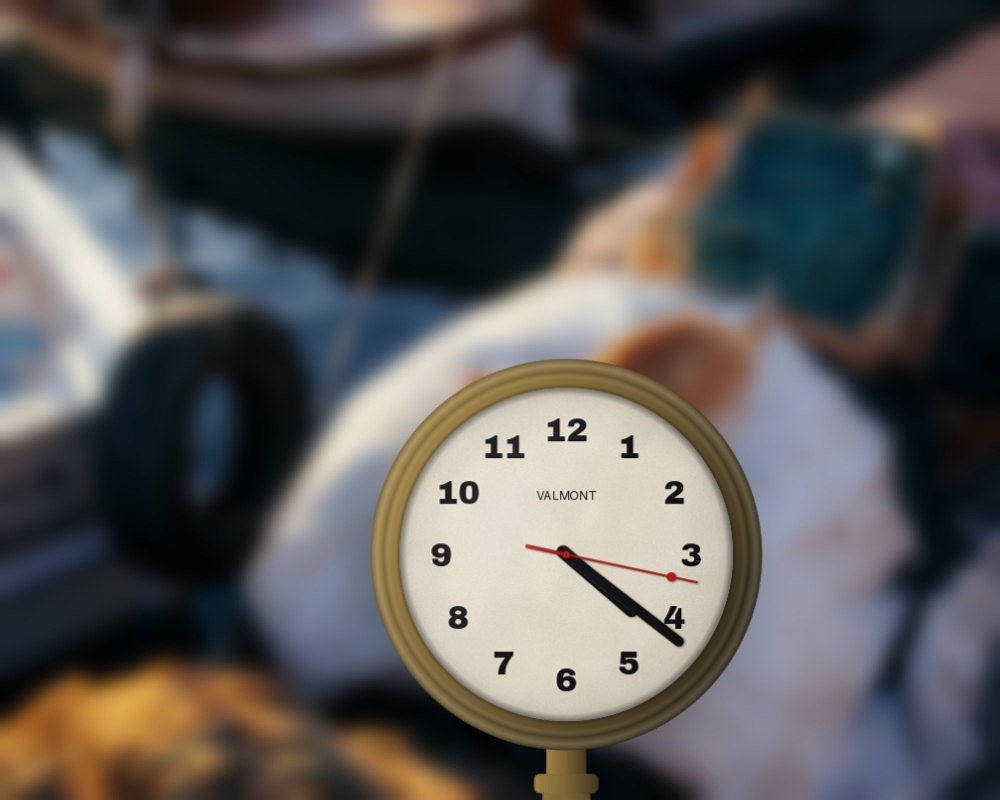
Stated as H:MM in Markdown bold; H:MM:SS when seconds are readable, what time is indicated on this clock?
**4:21:17**
